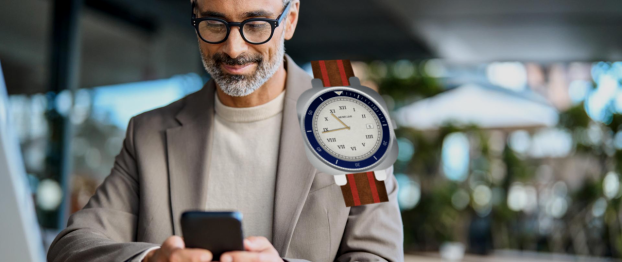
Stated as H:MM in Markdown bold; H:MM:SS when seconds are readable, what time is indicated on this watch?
**10:44**
